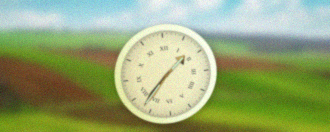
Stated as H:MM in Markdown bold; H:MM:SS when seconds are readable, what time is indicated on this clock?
**1:37**
